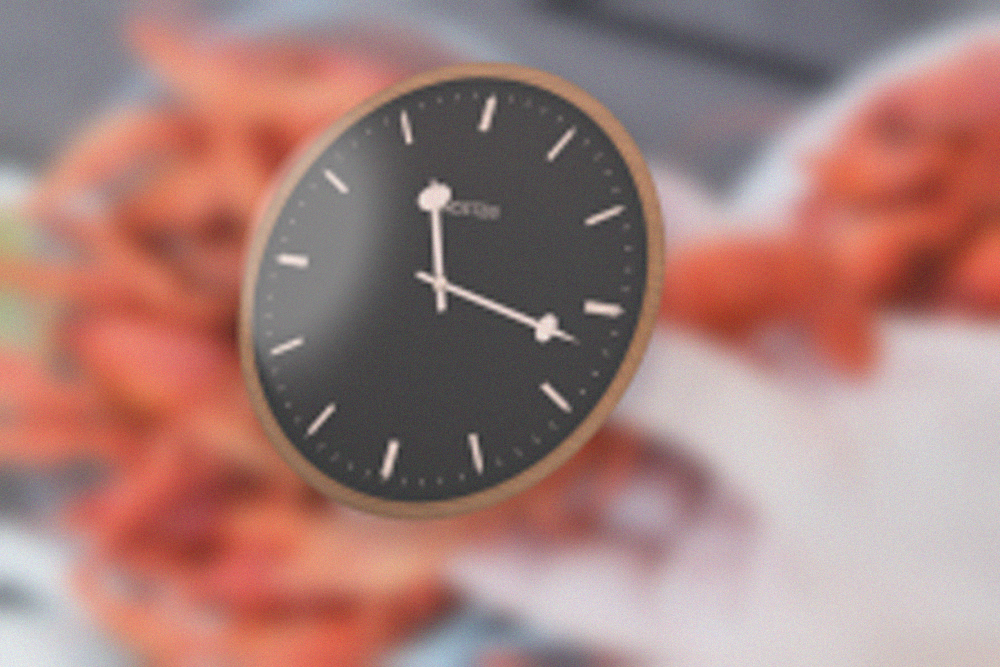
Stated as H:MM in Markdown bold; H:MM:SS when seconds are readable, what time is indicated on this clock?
**11:17**
